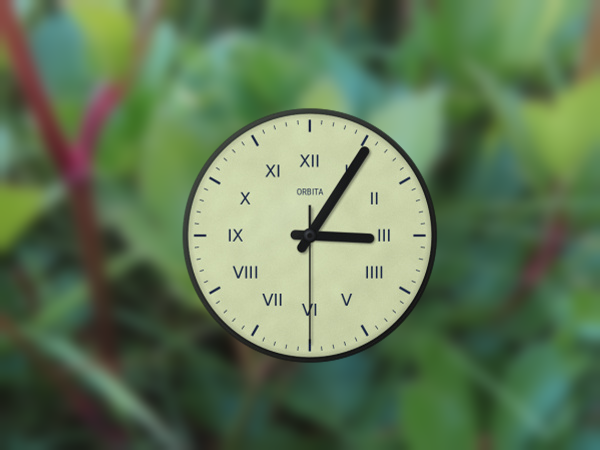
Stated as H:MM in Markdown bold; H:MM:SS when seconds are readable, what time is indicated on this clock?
**3:05:30**
